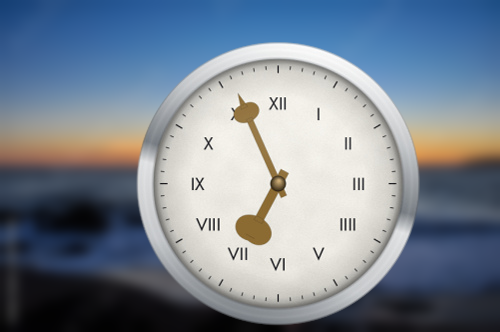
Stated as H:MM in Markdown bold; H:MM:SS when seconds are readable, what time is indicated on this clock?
**6:56**
